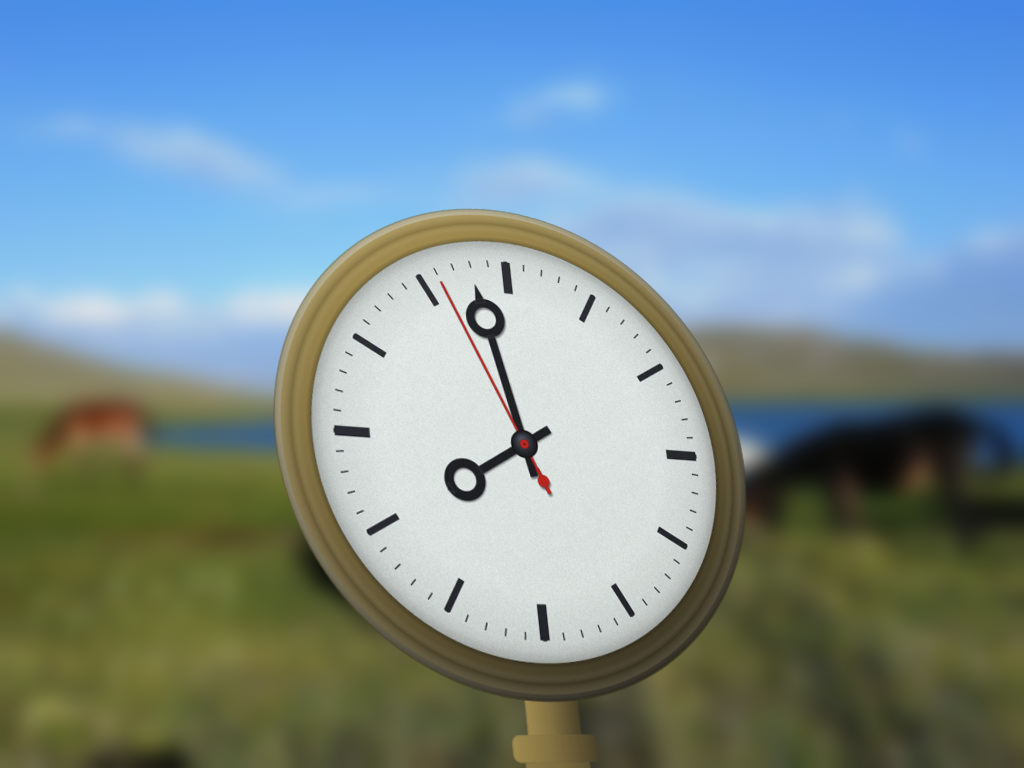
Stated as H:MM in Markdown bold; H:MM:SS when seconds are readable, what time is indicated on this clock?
**7:57:56**
